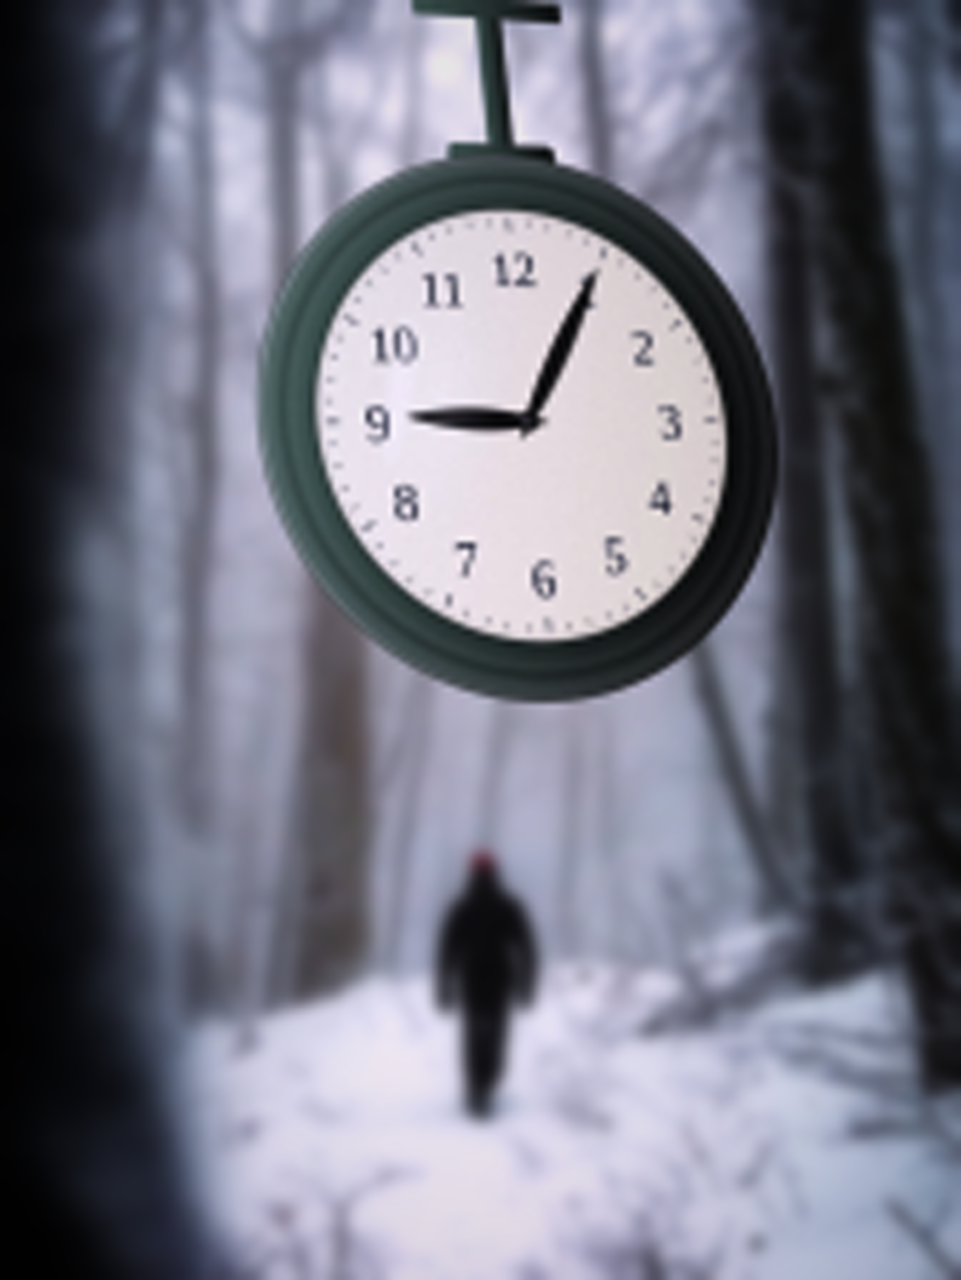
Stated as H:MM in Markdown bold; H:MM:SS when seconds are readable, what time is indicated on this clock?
**9:05**
